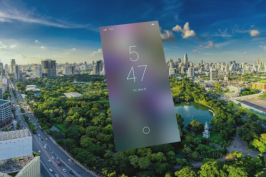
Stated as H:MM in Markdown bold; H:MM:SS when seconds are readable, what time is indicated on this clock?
**5:47**
